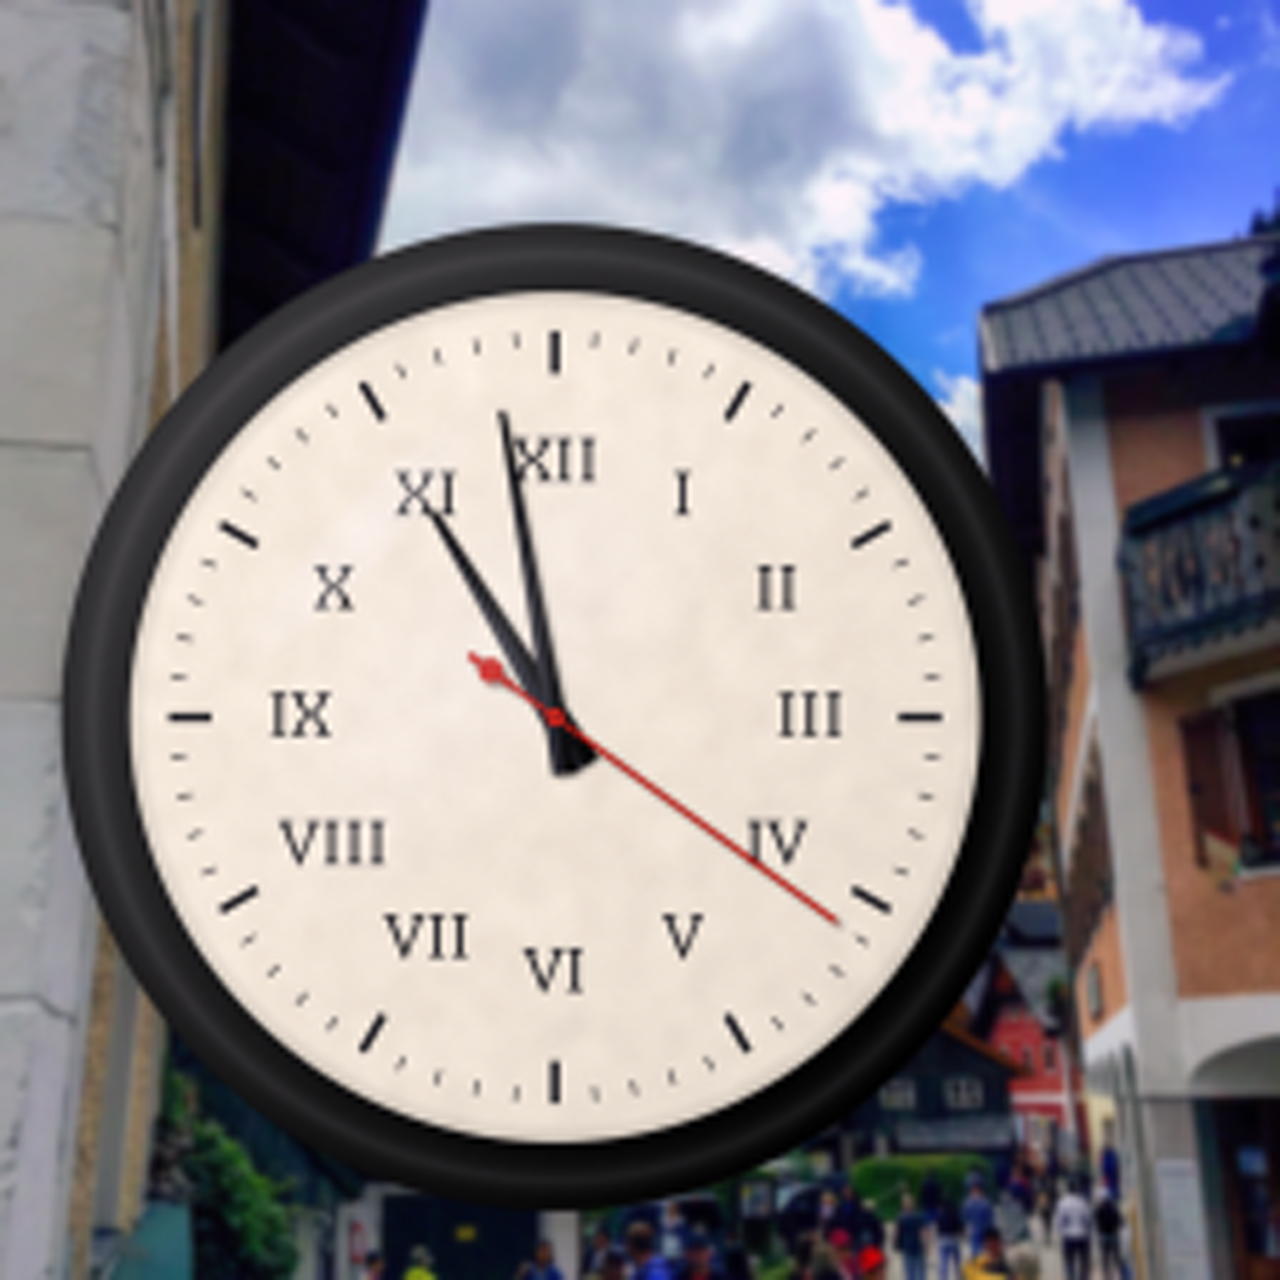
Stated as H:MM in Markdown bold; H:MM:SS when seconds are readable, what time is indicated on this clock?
**10:58:21**
